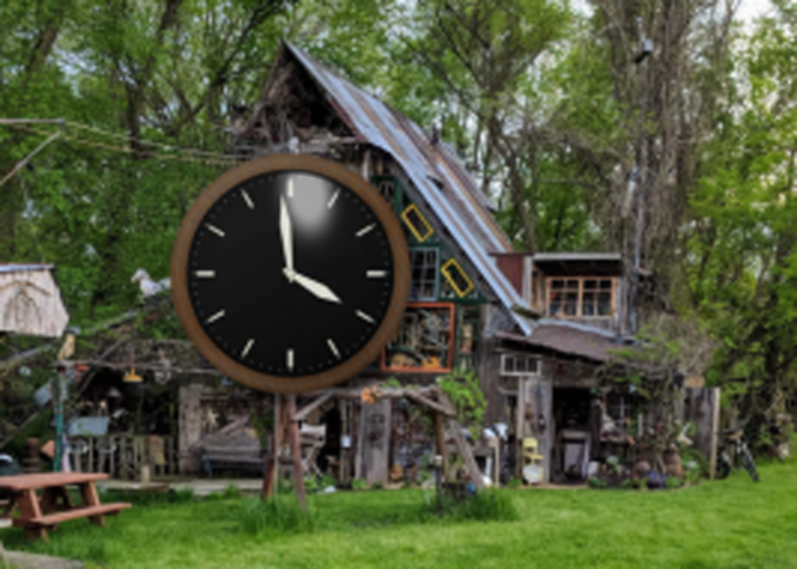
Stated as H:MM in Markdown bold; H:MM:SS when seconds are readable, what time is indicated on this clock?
**3:59**
